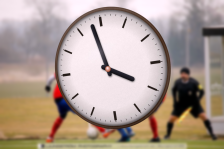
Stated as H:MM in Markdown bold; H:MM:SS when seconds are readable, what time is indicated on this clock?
**3:58**
